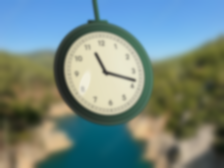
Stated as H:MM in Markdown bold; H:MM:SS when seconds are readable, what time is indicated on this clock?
**11:18**
